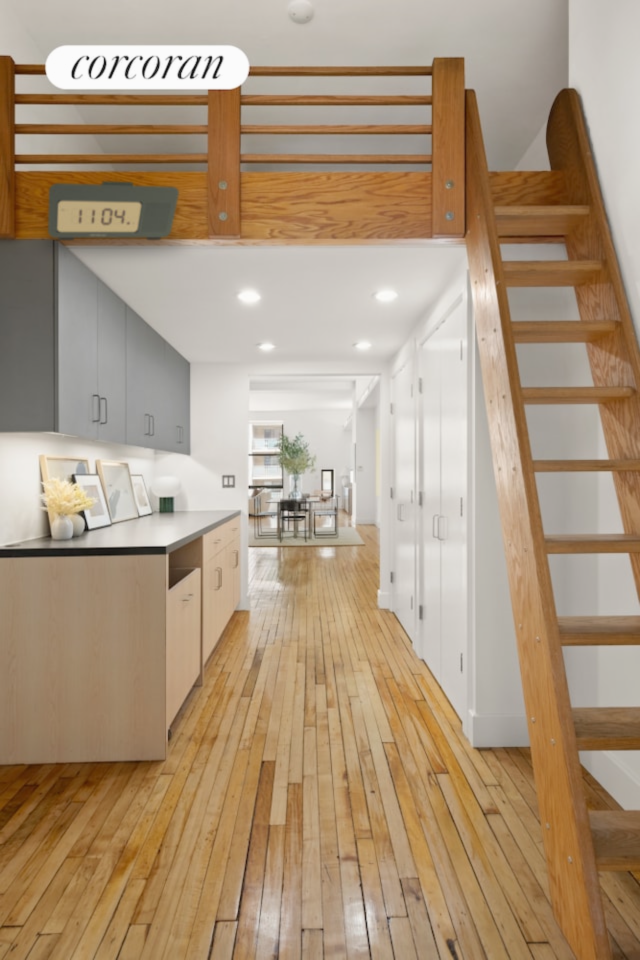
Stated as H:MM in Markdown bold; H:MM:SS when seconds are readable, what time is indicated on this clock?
**11:04**
